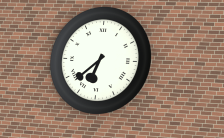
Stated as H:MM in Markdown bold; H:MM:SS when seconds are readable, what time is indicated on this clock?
**6:38**
